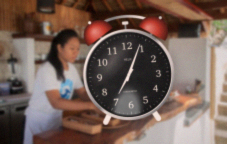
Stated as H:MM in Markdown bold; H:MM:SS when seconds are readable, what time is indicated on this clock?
**7:04**
